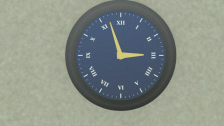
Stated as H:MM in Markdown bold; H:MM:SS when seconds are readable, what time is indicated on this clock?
**2:57**
